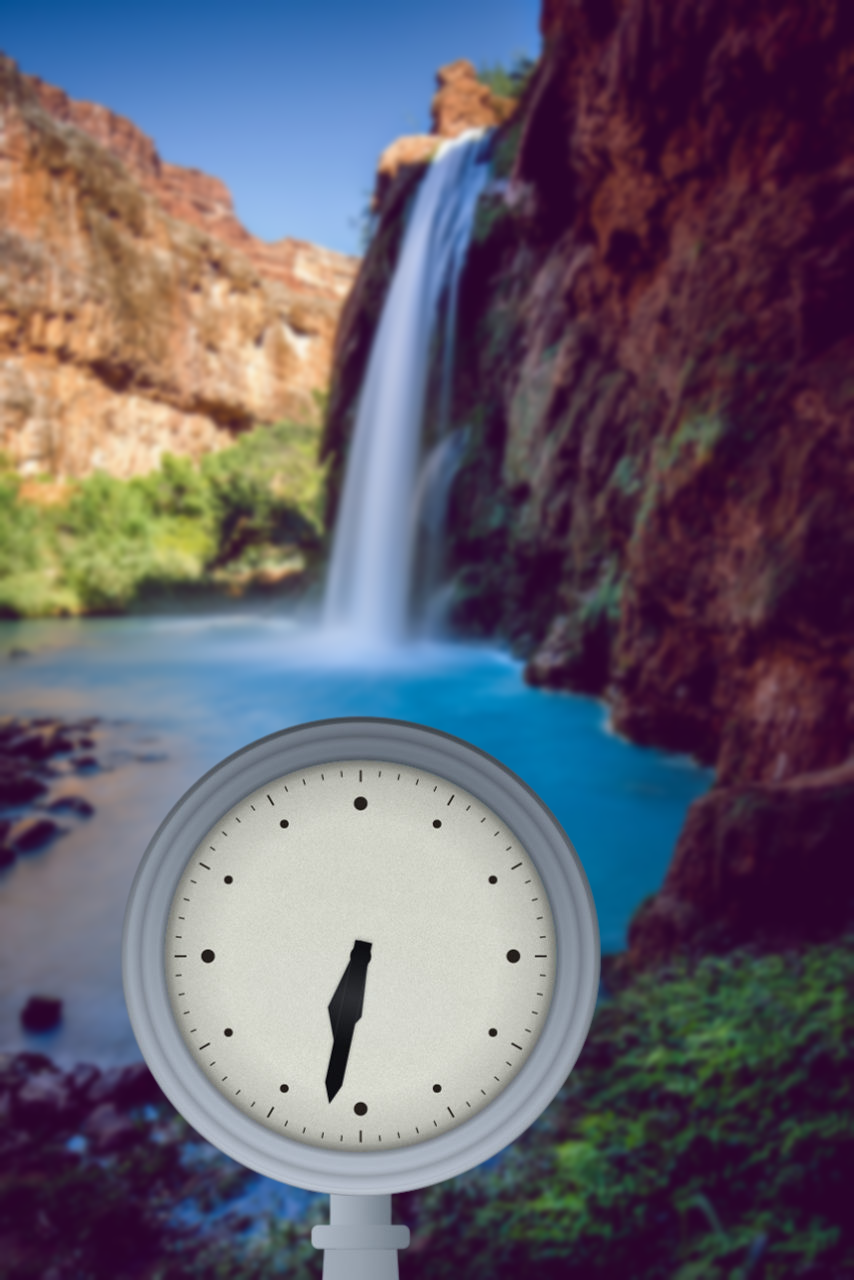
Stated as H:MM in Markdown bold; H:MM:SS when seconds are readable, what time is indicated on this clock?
**6:32**
